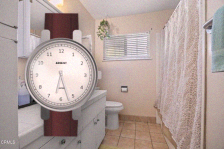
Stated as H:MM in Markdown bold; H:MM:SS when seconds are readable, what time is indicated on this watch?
**6:27**
